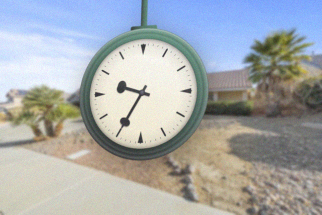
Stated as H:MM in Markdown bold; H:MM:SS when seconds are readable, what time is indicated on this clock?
**9:35**
